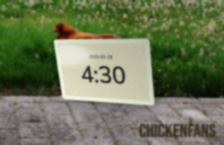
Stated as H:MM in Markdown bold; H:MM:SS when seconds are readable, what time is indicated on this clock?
**4:30**
